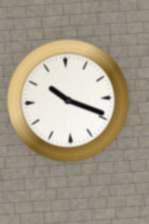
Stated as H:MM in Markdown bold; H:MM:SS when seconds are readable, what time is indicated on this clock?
**10:19**
